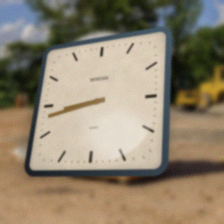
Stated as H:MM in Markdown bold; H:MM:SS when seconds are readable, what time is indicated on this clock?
**8:43**
